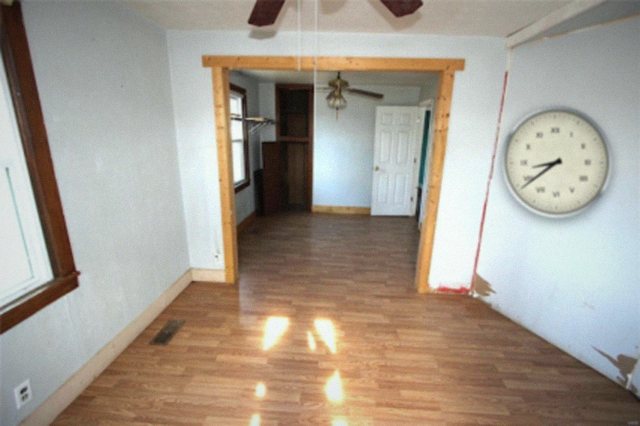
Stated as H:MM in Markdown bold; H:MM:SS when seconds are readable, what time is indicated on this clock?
**8:39**
